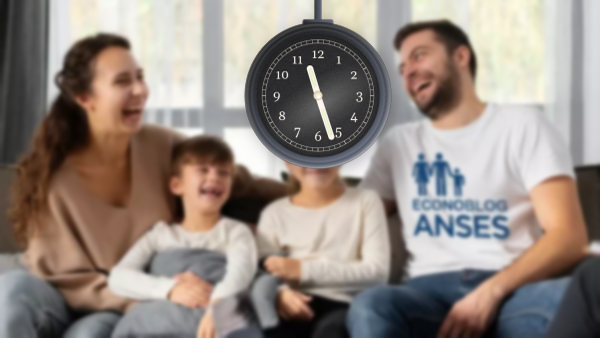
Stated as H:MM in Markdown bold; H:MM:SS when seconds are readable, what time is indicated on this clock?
**11:27**
